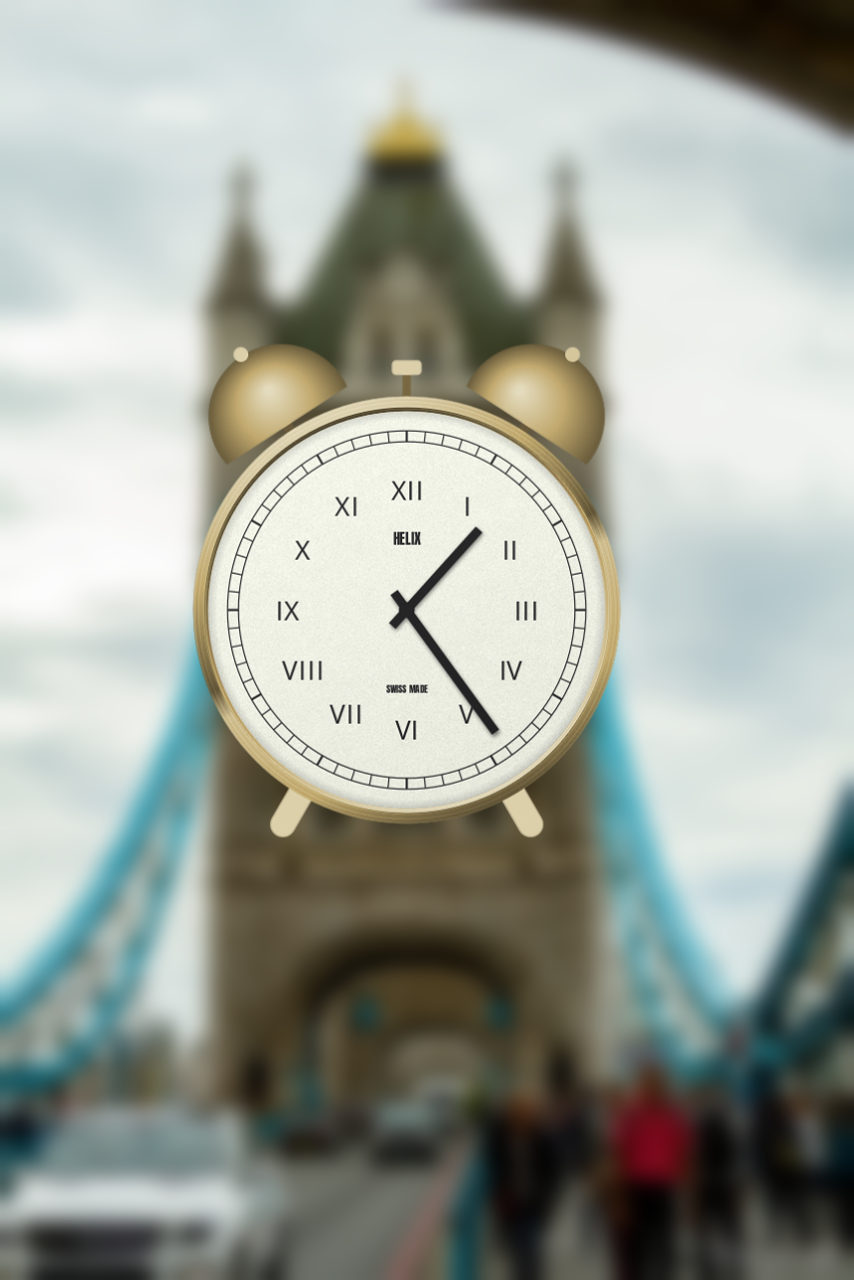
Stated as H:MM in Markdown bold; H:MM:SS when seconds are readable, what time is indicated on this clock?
**1:24**
